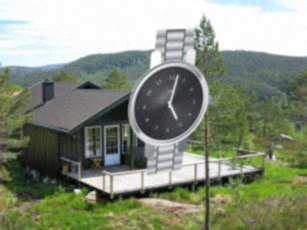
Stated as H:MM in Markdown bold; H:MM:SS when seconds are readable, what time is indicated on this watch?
**5:02**
